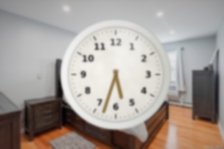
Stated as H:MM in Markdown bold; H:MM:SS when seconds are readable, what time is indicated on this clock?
**5:33**
